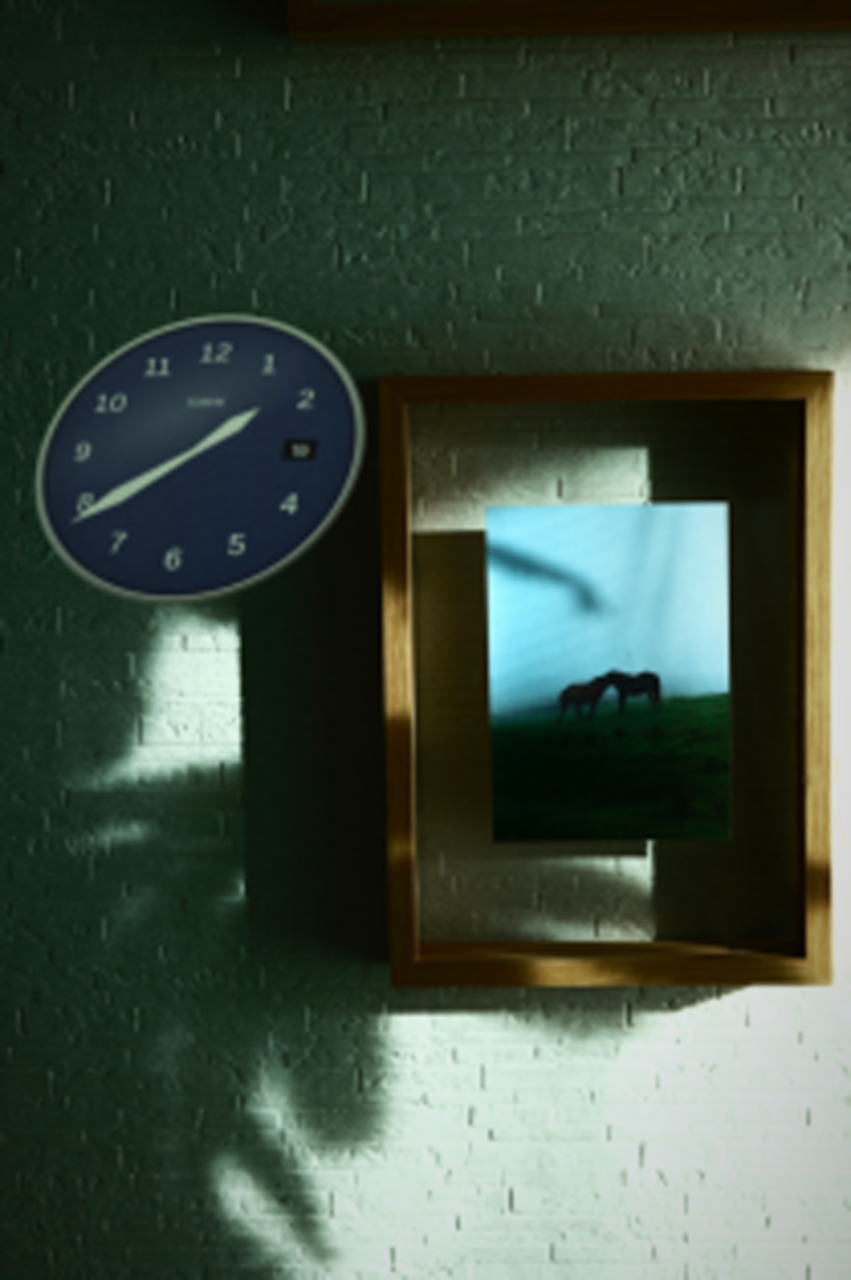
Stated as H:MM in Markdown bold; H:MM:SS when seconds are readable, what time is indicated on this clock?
**1:39**
